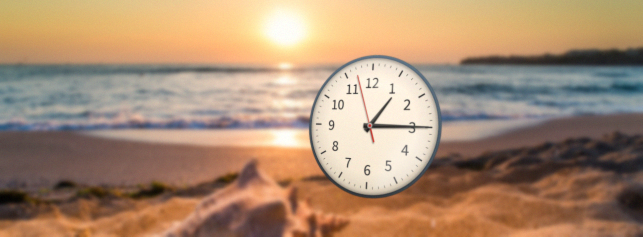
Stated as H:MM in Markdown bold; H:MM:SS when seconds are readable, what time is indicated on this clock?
**1:14:57**
